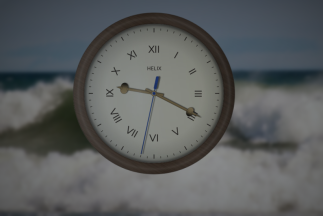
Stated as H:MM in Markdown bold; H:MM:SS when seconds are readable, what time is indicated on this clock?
**9:19:32**
